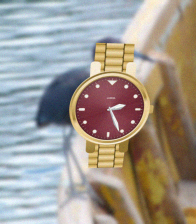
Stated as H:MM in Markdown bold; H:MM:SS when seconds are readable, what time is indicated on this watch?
**2:26**
